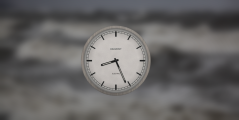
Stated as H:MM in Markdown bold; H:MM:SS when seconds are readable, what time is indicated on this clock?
**8:26**
